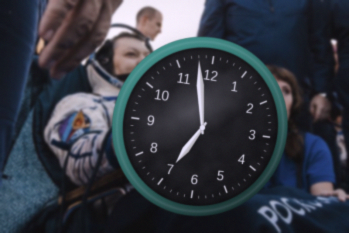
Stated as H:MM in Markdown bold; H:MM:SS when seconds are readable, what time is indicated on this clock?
**6:58**
